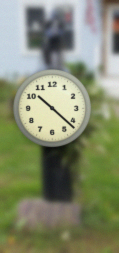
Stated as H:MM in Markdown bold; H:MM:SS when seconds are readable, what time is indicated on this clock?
**10:22**
